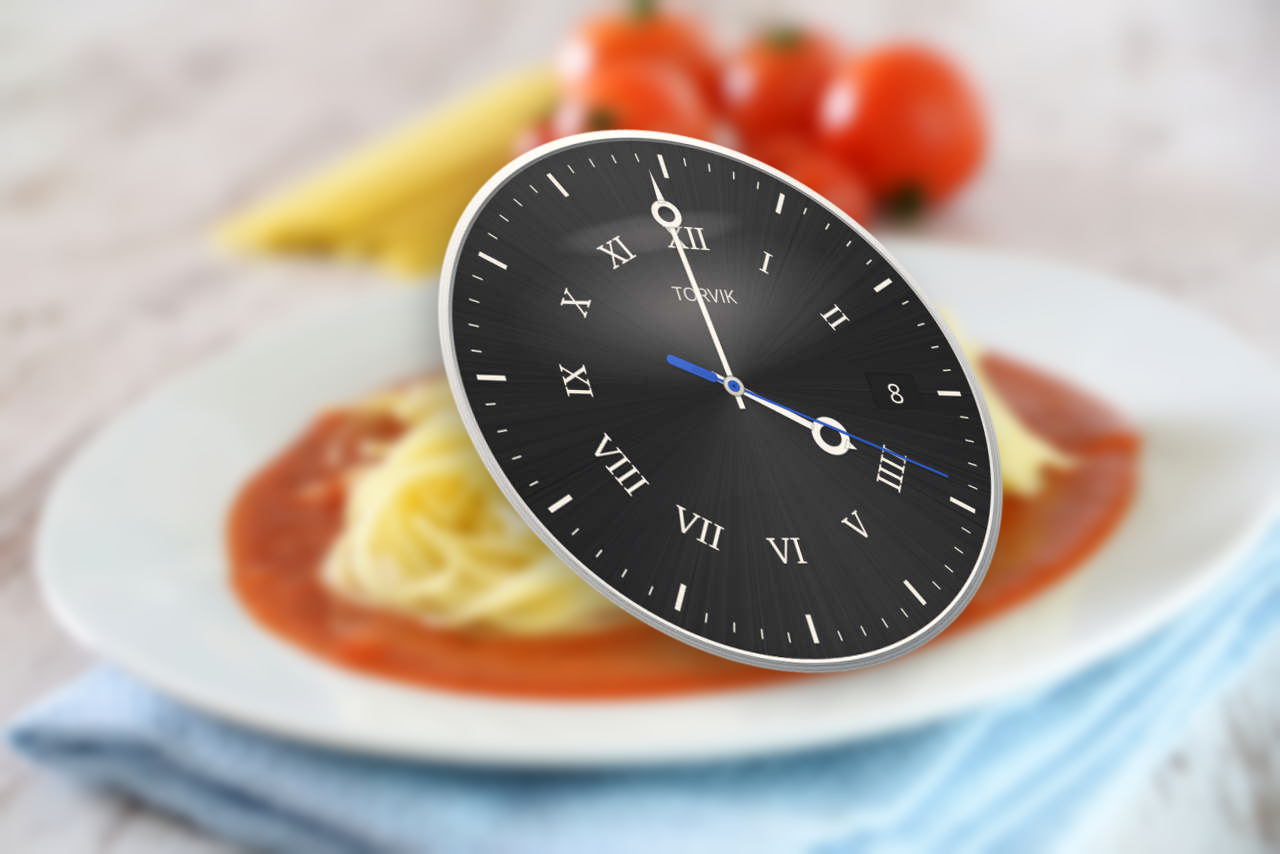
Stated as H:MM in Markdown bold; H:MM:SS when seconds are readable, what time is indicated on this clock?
**3:59:19**
